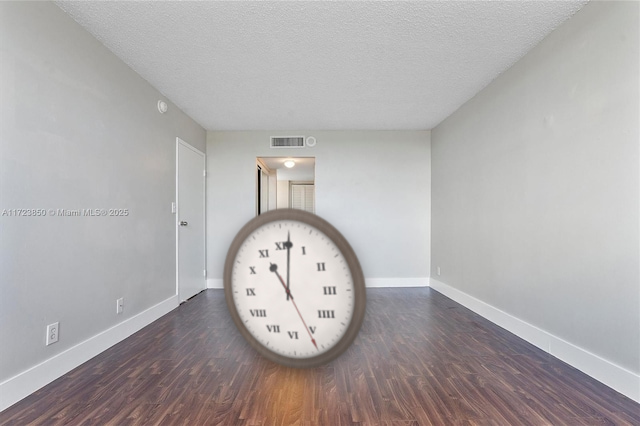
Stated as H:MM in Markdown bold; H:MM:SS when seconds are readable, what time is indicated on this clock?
**11:01:26**
